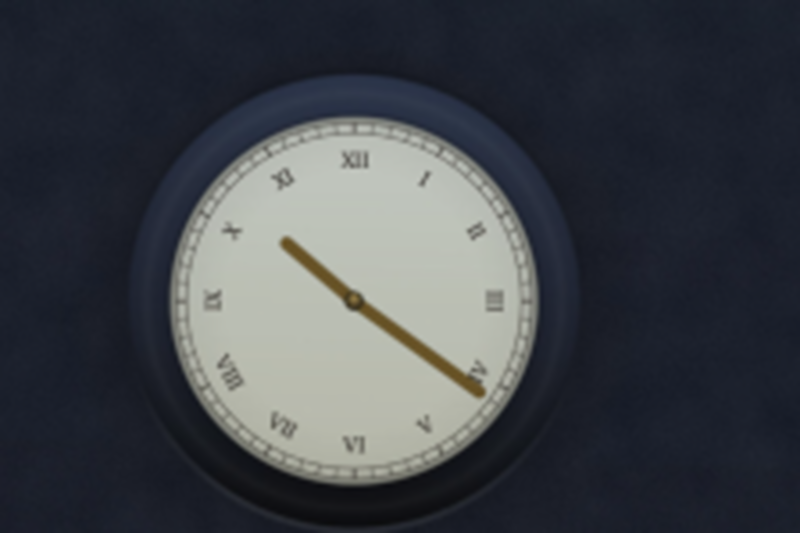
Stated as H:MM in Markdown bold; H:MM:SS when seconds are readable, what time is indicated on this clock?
**10:21**
